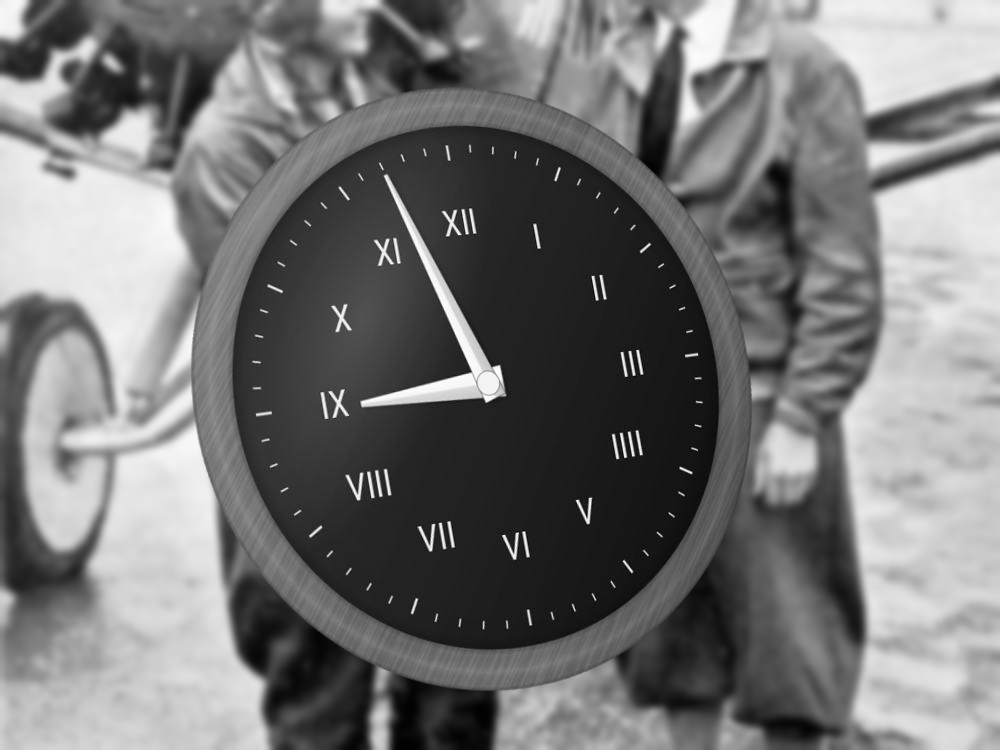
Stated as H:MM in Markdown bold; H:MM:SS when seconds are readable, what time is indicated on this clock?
**8:57**
